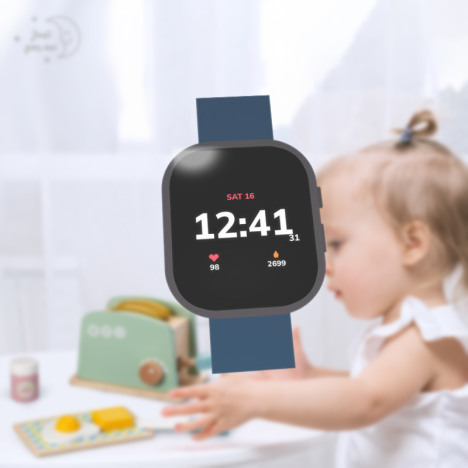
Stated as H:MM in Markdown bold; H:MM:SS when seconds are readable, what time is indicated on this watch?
**12:41:31**
